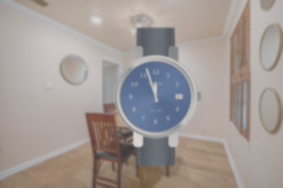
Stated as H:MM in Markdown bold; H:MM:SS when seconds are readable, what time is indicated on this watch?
**11:57**
